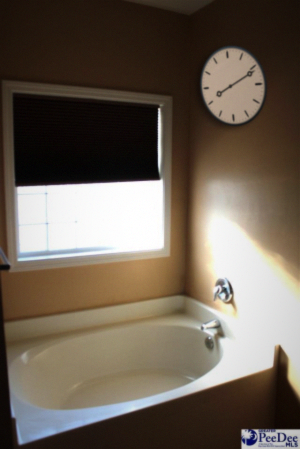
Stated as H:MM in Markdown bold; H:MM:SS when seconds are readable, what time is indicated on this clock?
**8:11**
